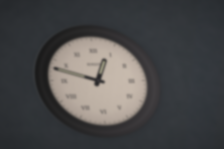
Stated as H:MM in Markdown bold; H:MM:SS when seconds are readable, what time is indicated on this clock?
**12:48**
